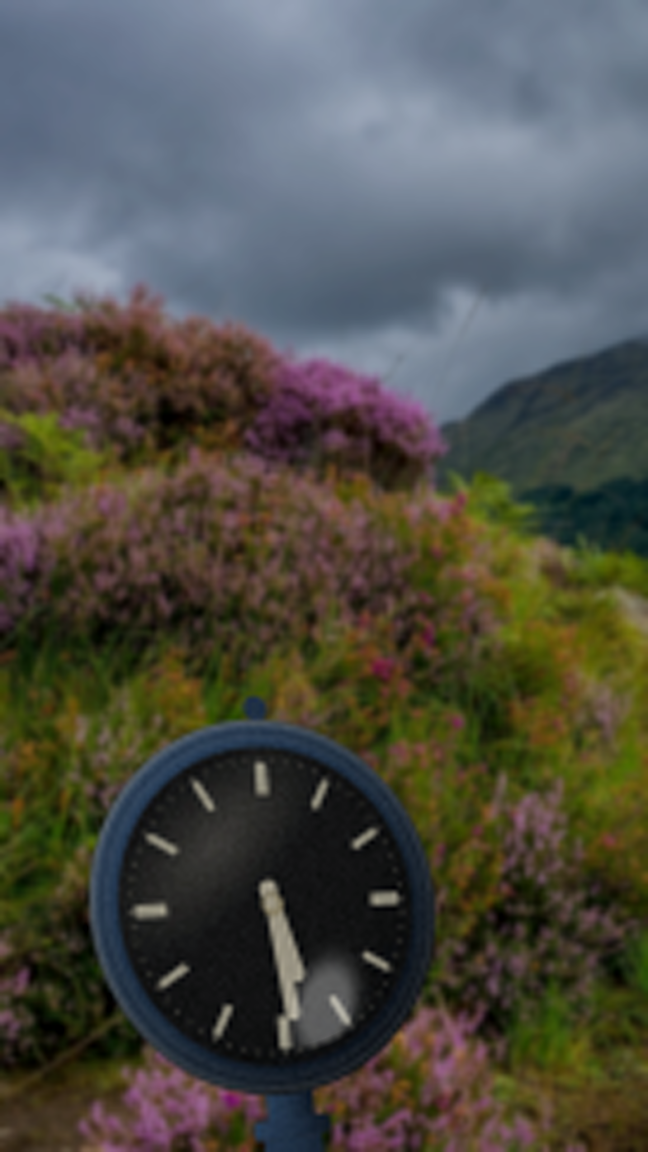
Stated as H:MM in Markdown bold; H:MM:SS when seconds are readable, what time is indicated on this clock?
**5:29**
